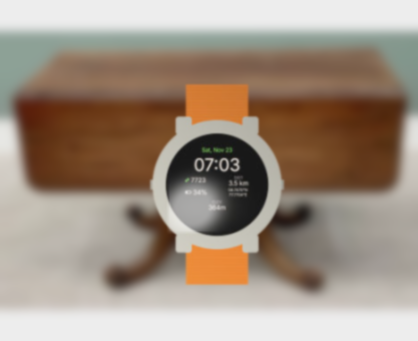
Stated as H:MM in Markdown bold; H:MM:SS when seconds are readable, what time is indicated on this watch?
**7:03**
